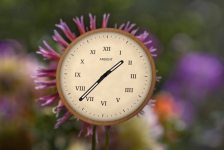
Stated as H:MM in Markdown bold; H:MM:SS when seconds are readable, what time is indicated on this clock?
**1:37**
